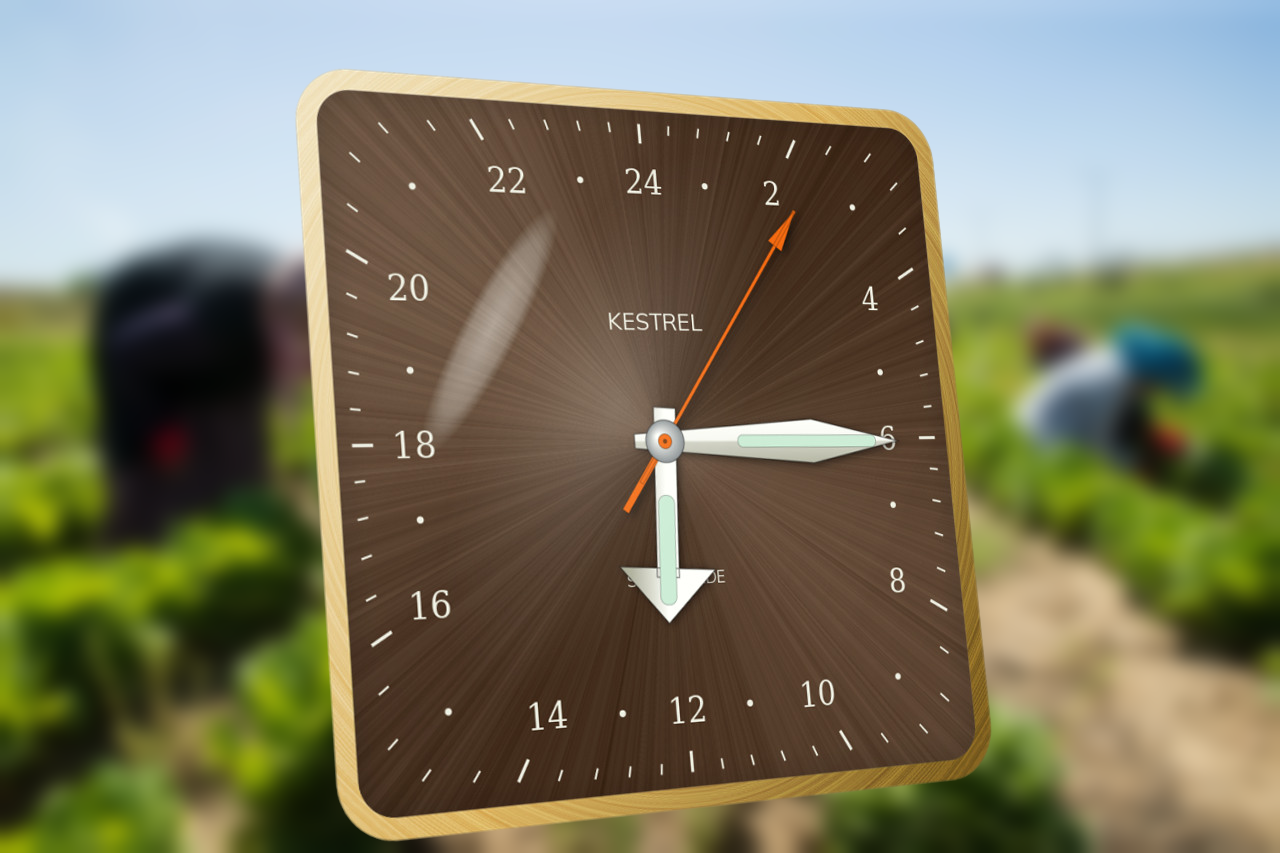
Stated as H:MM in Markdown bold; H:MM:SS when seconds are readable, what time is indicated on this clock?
**12:15:06**
